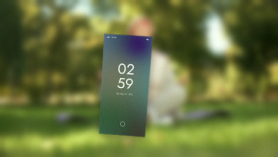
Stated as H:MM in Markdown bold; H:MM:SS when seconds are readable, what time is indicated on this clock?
**2:59**
